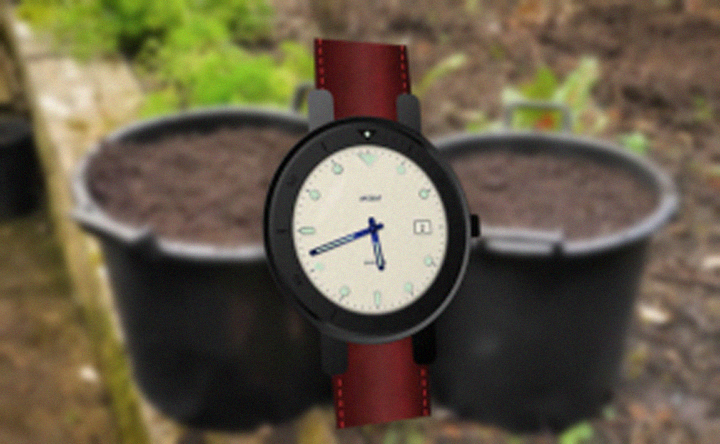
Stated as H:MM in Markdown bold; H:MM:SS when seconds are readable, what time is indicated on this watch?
**5:42**
